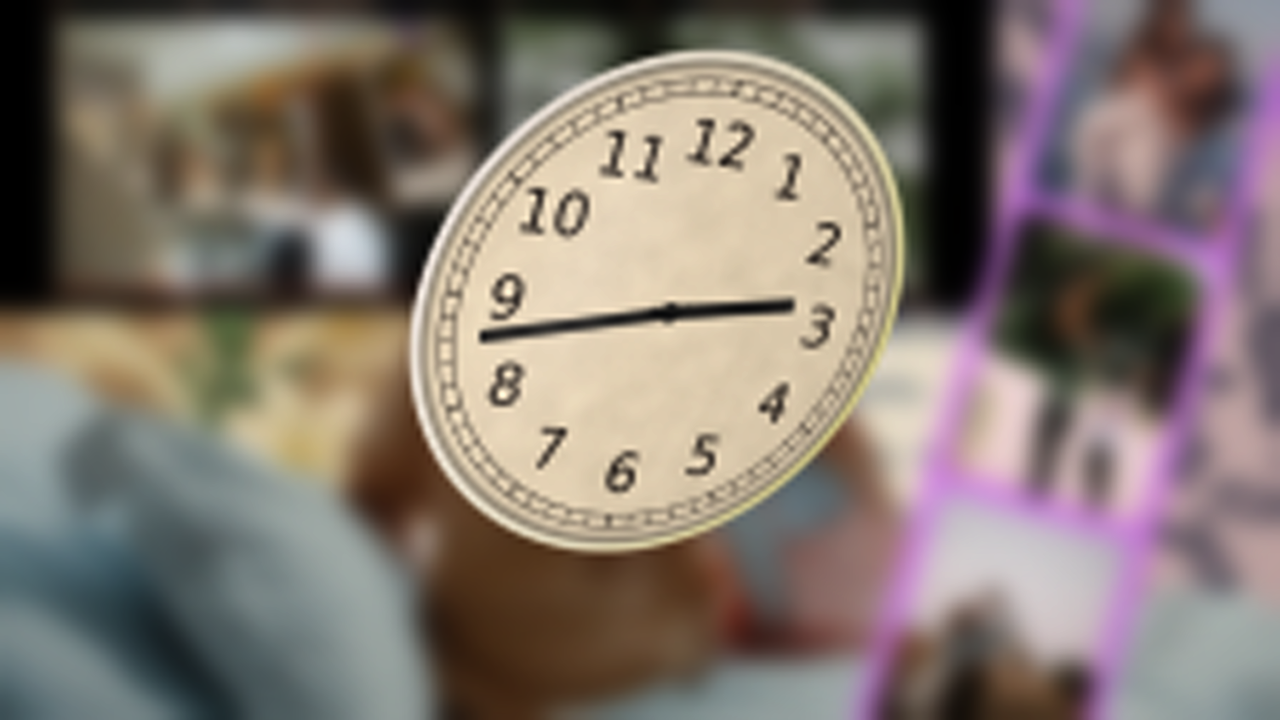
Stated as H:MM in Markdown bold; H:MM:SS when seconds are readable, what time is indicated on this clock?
**2:43**
